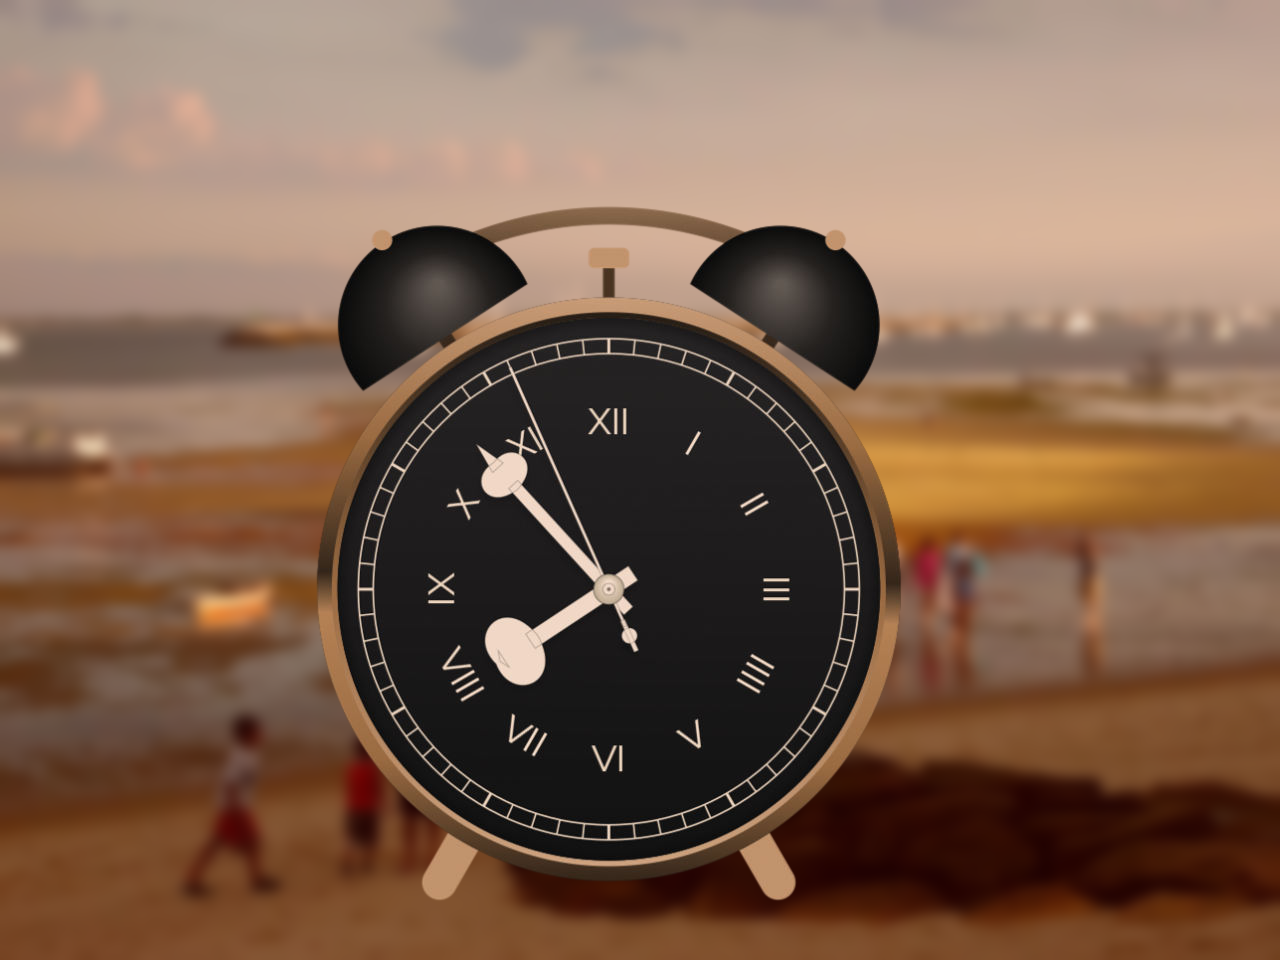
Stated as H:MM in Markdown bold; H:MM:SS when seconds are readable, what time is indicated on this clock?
**7:52:56**
